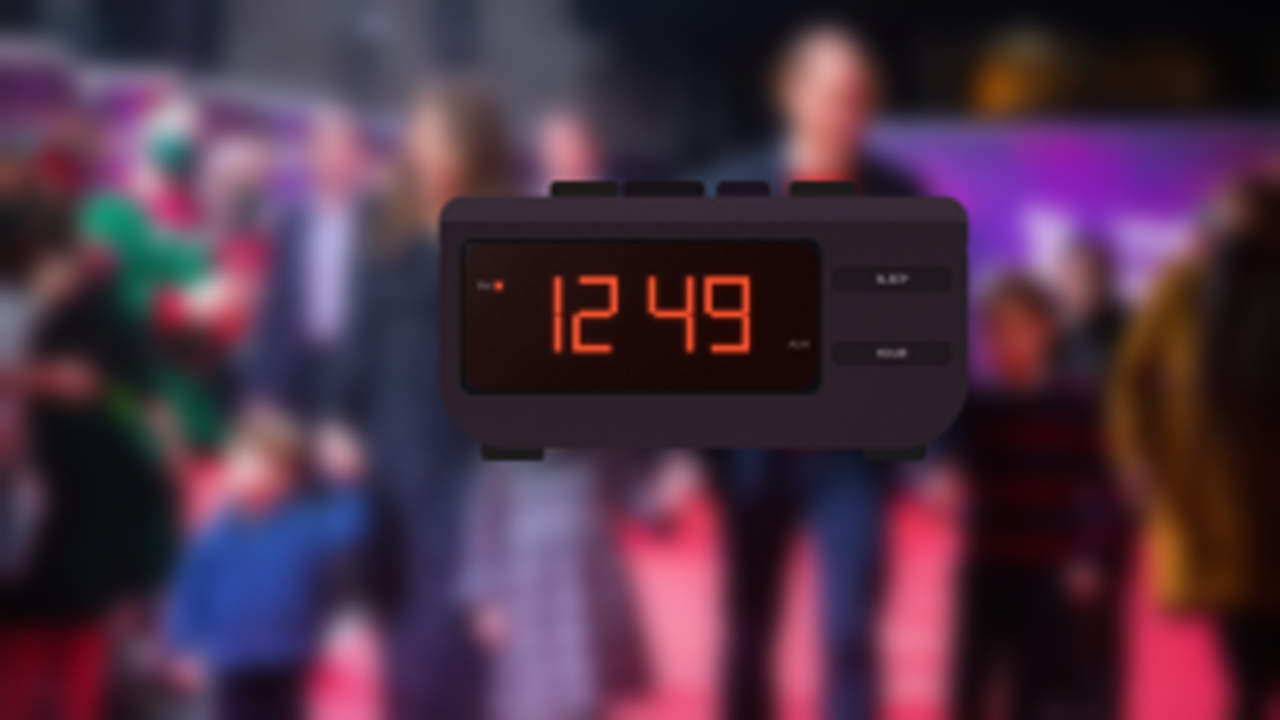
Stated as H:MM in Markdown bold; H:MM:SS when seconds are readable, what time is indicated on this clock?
**12:49**
